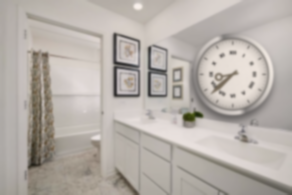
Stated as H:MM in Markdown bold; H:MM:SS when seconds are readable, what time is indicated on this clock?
**8:38**
